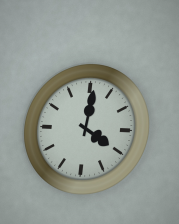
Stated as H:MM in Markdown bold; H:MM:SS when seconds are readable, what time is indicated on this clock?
**4:01**
